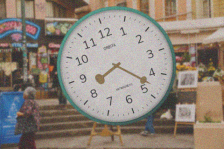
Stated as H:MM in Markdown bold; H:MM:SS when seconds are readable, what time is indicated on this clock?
**8:23**
